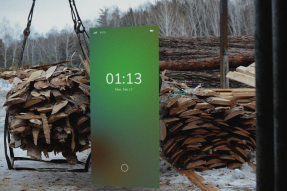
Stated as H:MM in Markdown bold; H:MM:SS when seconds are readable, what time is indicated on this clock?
**1:13**
